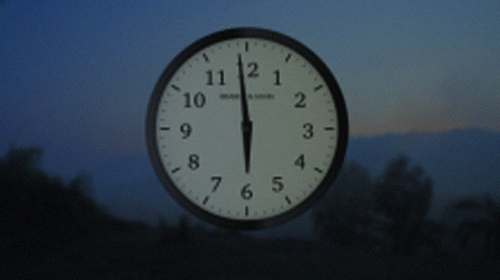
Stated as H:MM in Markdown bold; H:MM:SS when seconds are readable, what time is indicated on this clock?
**5:59**
